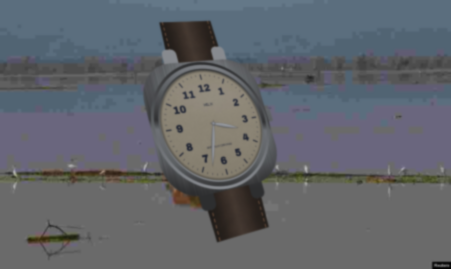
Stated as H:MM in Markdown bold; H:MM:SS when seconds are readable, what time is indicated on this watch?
**3:33**
